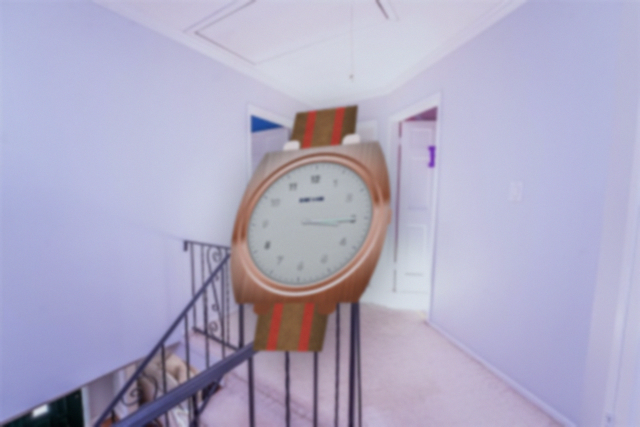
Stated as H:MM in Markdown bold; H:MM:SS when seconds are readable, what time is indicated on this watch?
**3:15**
